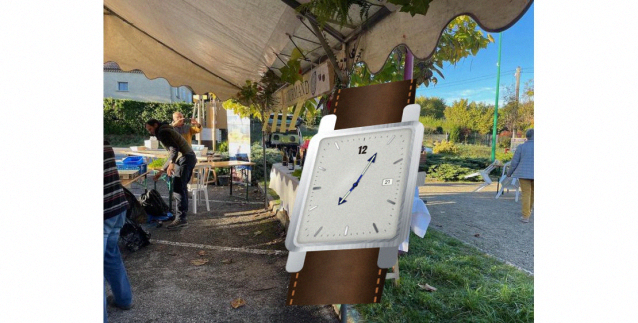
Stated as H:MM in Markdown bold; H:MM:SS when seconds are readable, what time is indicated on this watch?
**7:04**
